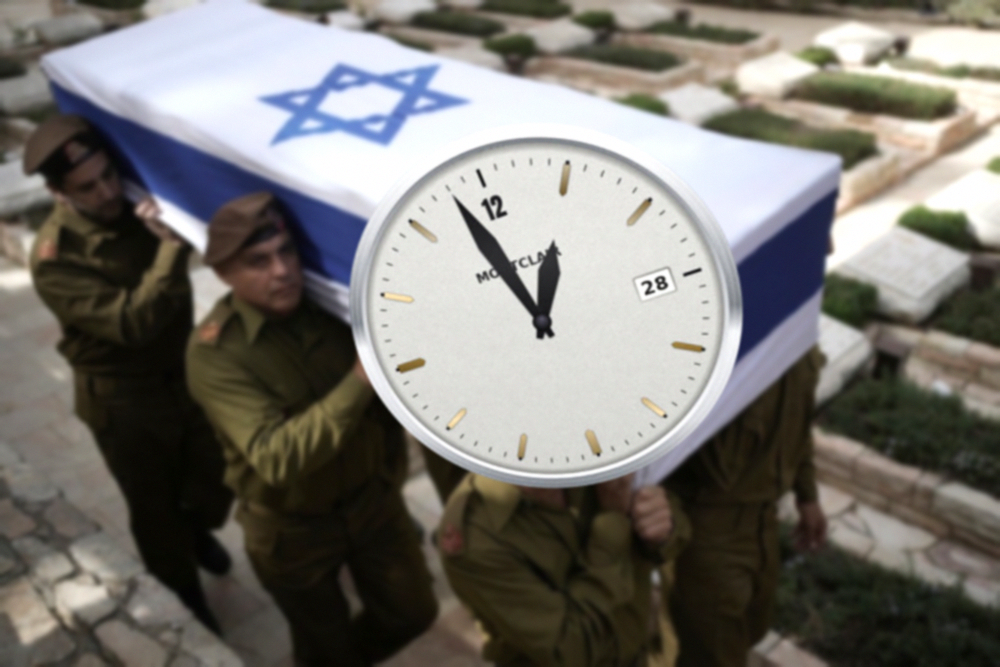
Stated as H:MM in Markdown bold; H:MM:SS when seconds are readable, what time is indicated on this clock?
**12:58**
